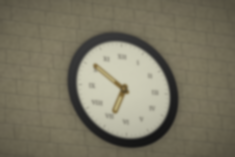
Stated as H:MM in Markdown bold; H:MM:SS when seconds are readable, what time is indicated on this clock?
**6:51**
